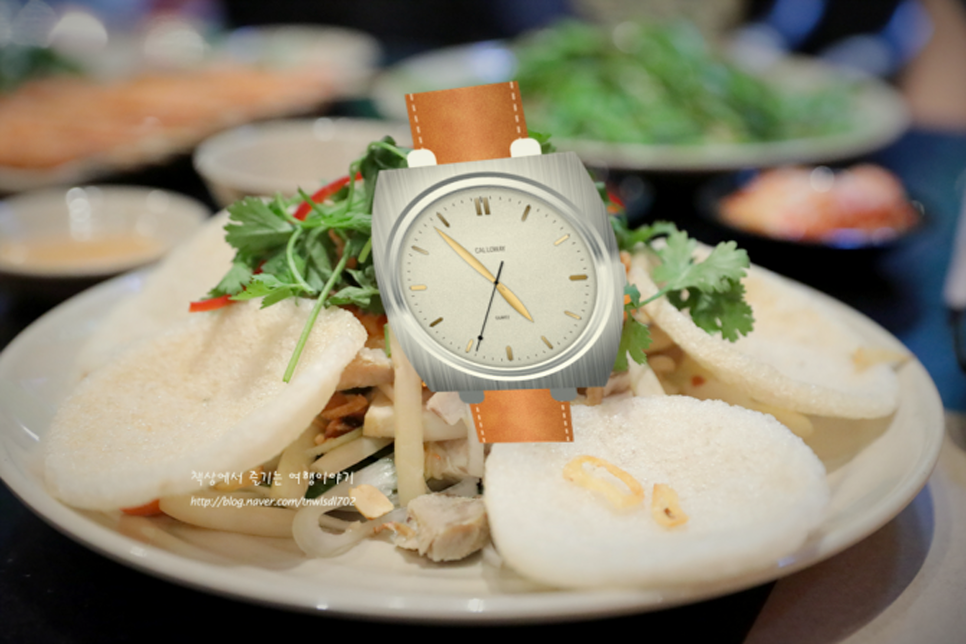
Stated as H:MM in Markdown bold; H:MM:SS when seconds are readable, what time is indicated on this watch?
**4:53:34**
